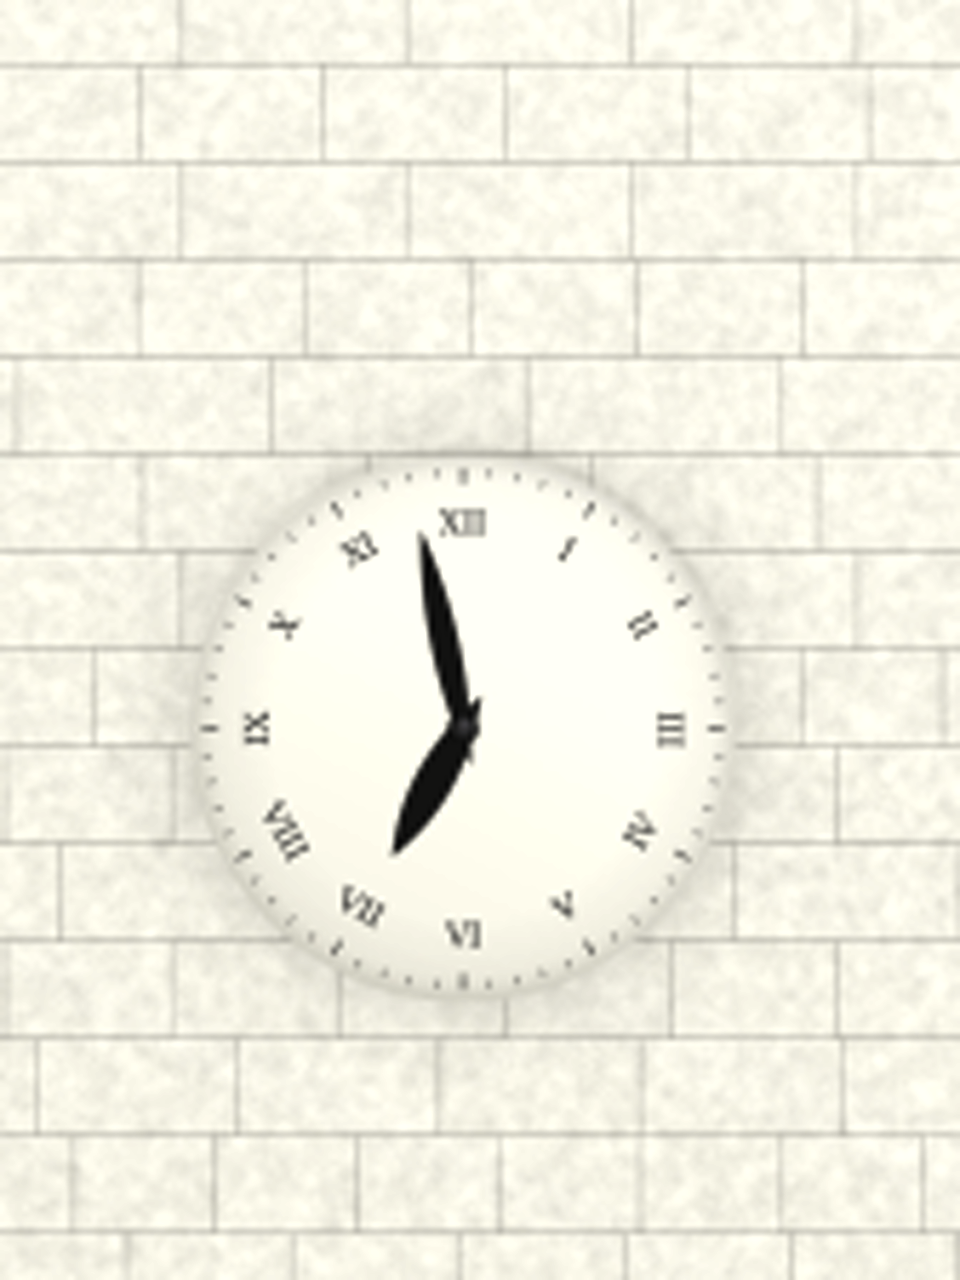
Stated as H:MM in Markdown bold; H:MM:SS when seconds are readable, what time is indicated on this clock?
**6:58**
